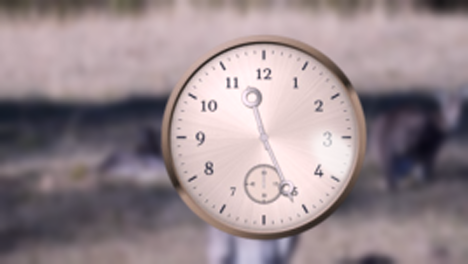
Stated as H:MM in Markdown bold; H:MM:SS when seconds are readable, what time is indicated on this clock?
**11:26**
